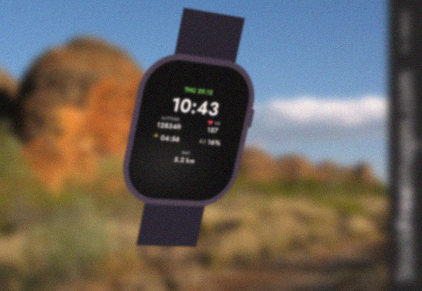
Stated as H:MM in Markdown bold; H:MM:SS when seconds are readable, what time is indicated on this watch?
**10:43**
